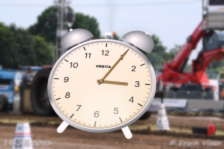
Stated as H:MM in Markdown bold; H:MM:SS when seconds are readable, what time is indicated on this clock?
**3:05**
